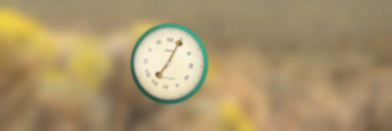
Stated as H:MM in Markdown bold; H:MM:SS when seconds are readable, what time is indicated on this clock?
**7:04**
